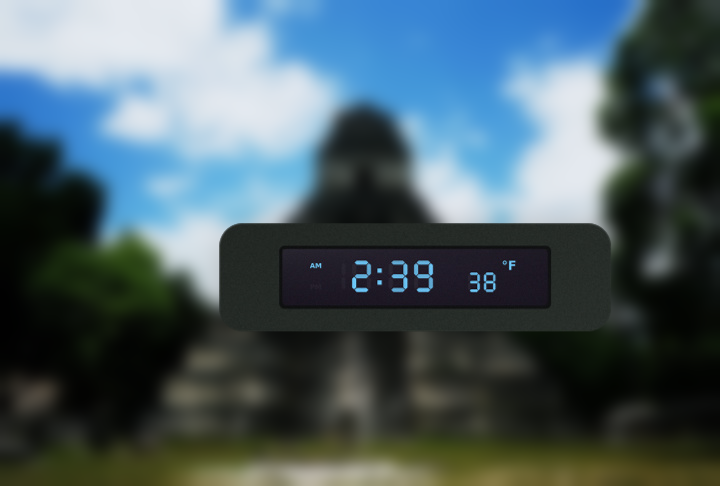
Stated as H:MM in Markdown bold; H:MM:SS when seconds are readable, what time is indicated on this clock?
**2:39**
